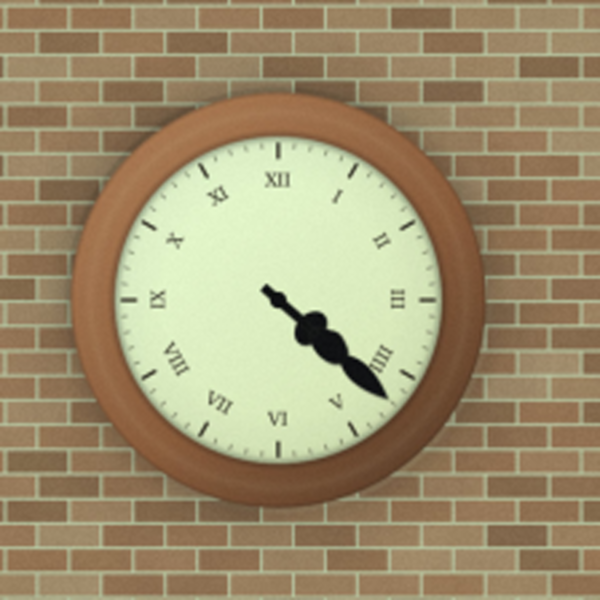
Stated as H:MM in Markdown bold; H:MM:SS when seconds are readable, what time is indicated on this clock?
**4:22**
